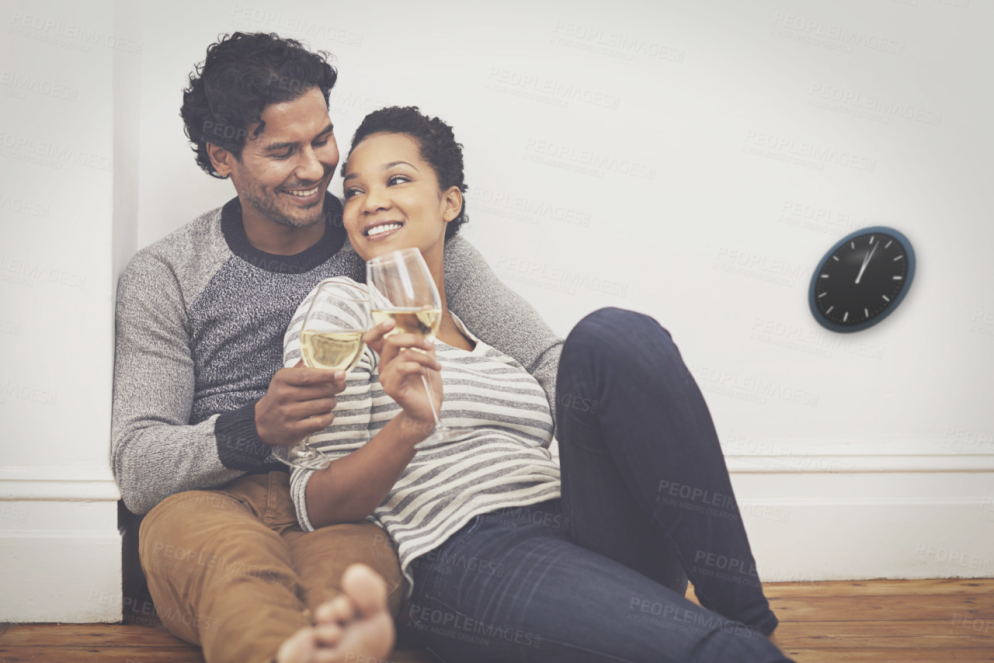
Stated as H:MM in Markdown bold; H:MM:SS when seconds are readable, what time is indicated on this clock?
**12:02**
